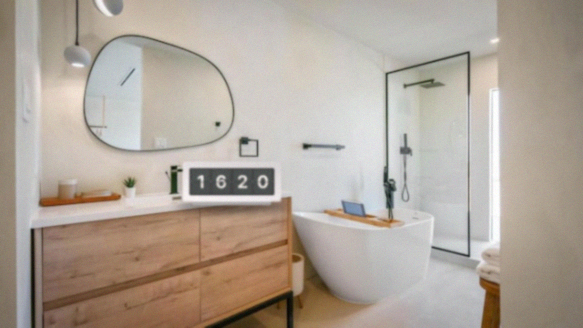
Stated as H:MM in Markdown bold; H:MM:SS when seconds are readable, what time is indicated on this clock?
**16:20**
